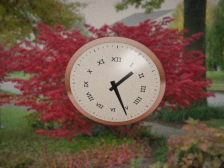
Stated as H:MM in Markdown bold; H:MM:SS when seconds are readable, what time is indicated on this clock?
**1:26**
